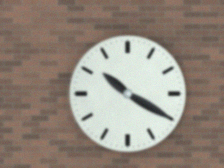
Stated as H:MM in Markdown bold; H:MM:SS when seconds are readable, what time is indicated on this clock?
**10:20**
